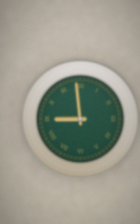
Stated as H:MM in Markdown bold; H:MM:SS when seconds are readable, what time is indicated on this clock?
**8:59**
